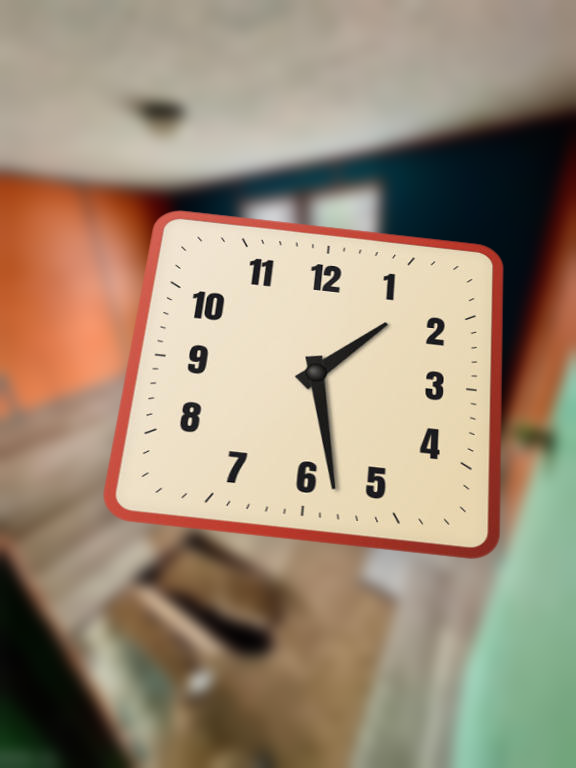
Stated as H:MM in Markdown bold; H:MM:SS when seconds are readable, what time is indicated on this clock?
**1:28**
